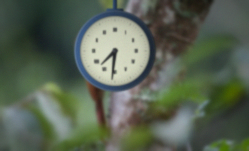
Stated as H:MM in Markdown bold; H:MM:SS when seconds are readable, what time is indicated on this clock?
**7:31**
